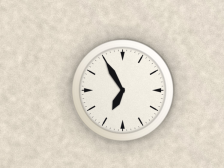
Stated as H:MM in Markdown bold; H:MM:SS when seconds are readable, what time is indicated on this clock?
**6:55**
